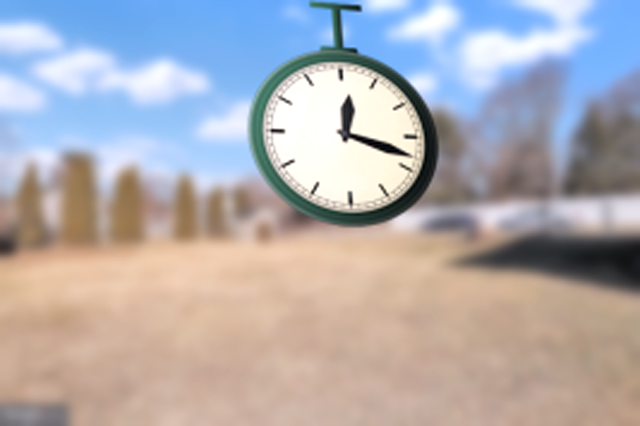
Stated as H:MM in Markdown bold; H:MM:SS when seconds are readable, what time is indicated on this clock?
**12:18**
